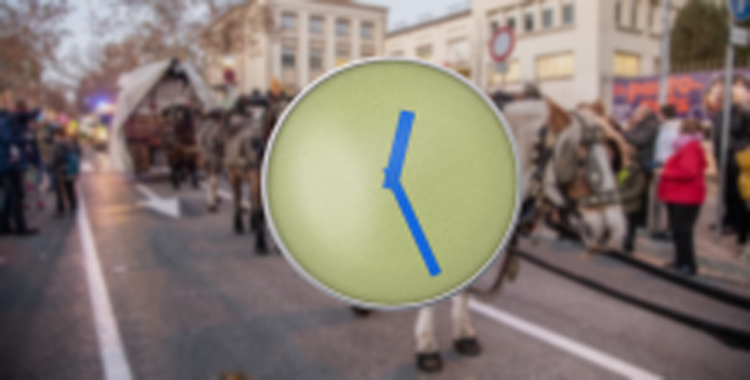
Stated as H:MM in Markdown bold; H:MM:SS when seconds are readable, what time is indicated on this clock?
**12:26**
